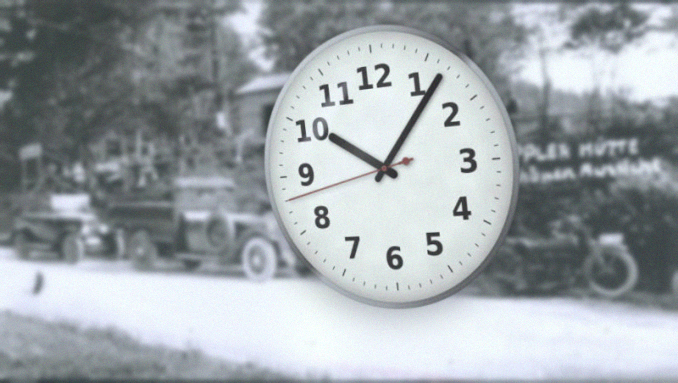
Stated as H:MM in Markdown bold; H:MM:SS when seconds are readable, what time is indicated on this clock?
**10:06:43**
